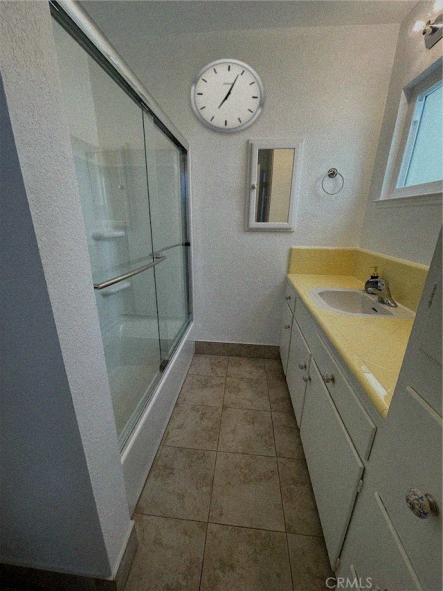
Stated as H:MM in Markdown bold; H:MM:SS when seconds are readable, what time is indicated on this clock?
**7:04**
